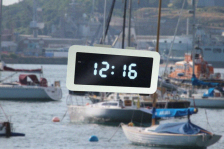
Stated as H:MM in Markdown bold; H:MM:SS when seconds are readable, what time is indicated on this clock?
**12:16**
